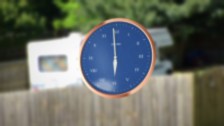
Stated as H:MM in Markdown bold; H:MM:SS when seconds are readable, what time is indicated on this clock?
**5:59**
